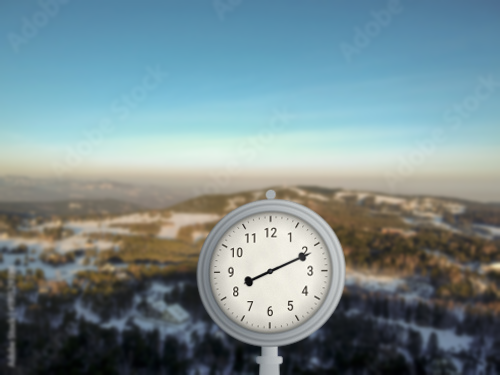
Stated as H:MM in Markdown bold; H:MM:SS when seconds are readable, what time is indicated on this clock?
**8:11**
